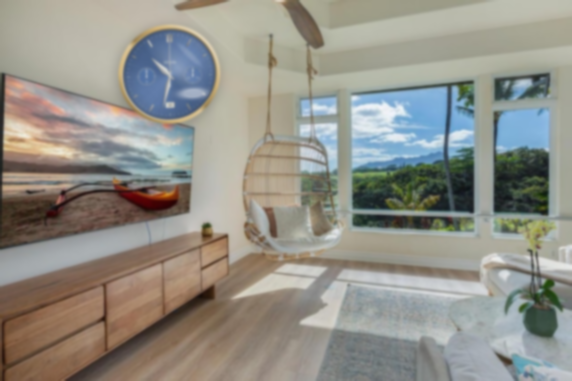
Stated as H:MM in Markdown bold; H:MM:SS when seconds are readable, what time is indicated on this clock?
**10:32**
